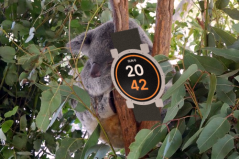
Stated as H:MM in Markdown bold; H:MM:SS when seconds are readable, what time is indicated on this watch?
**20:42**
